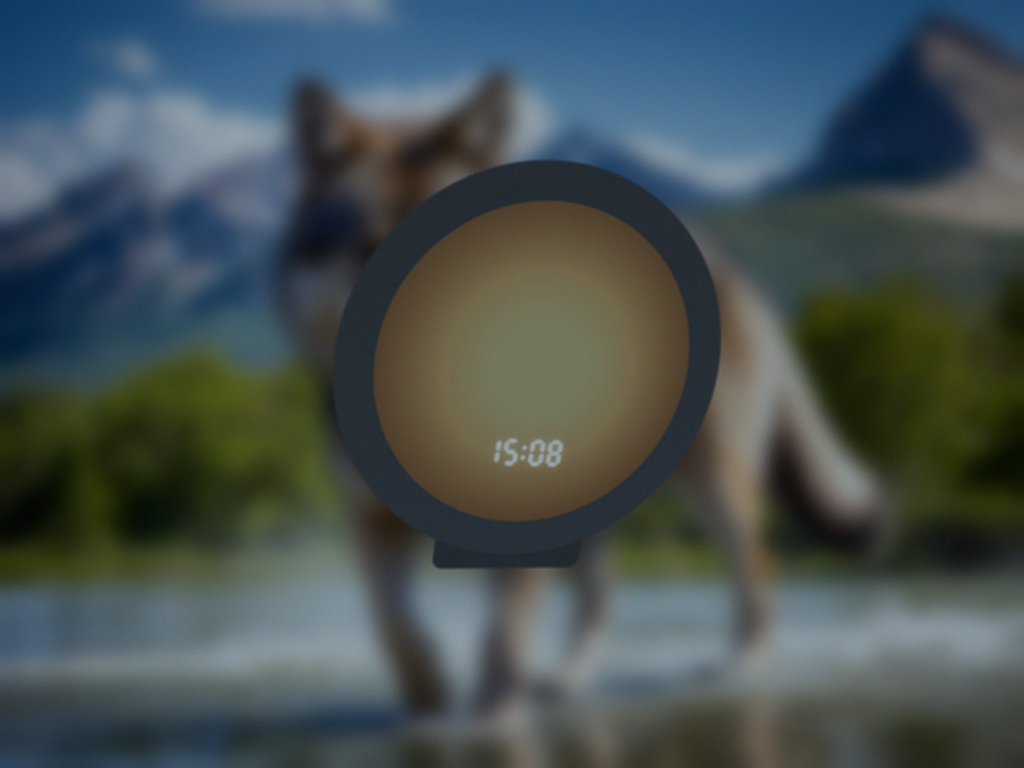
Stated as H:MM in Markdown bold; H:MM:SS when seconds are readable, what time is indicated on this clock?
**15:08**
